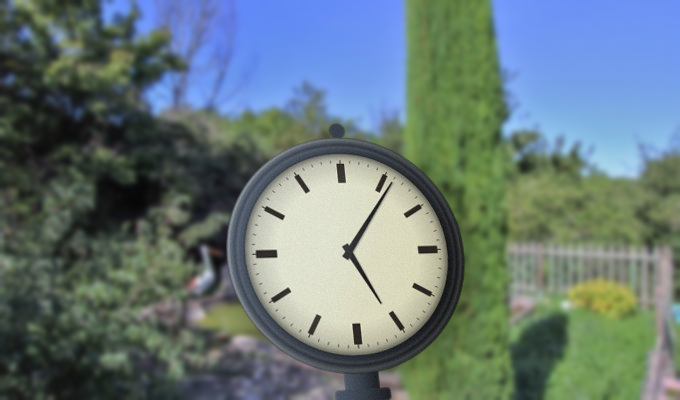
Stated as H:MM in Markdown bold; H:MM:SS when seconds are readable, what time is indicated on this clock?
**5:06**
